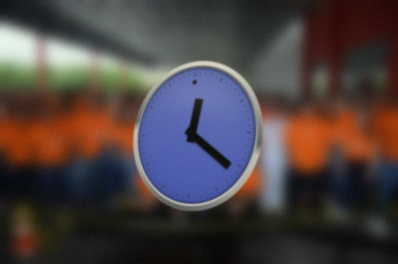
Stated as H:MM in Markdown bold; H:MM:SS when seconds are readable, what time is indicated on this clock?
**12:21**
